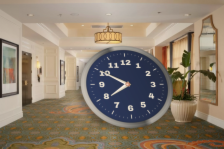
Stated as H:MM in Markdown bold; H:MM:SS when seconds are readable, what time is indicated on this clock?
**7:50**
